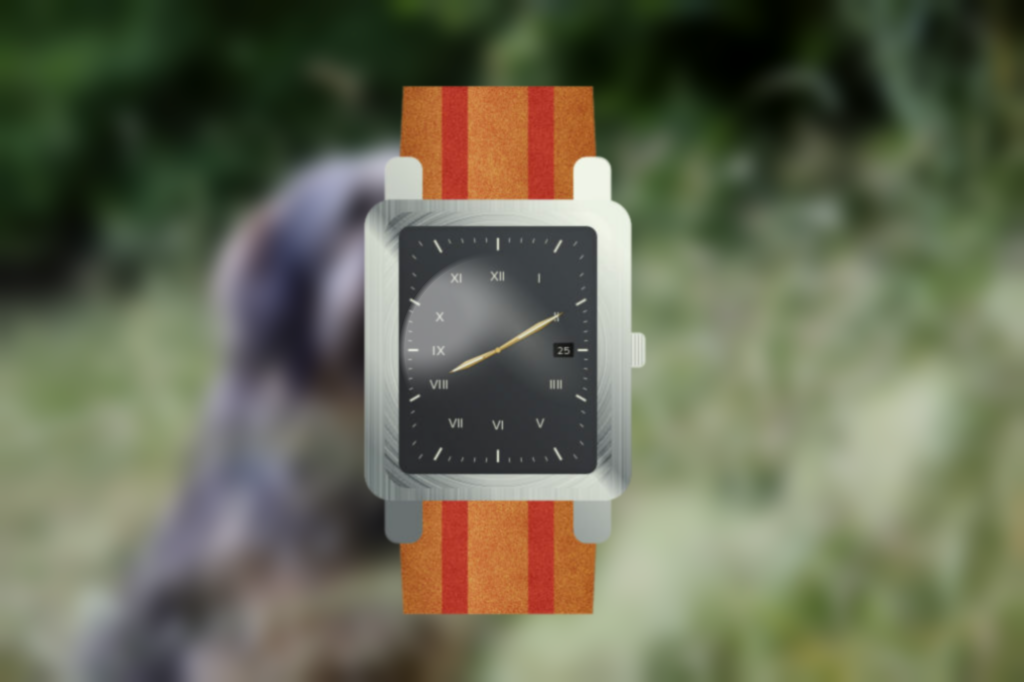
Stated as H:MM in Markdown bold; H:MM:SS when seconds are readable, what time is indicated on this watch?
**8:10**
